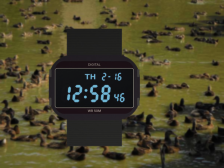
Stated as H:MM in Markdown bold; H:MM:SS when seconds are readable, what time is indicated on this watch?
**12:58:46**
